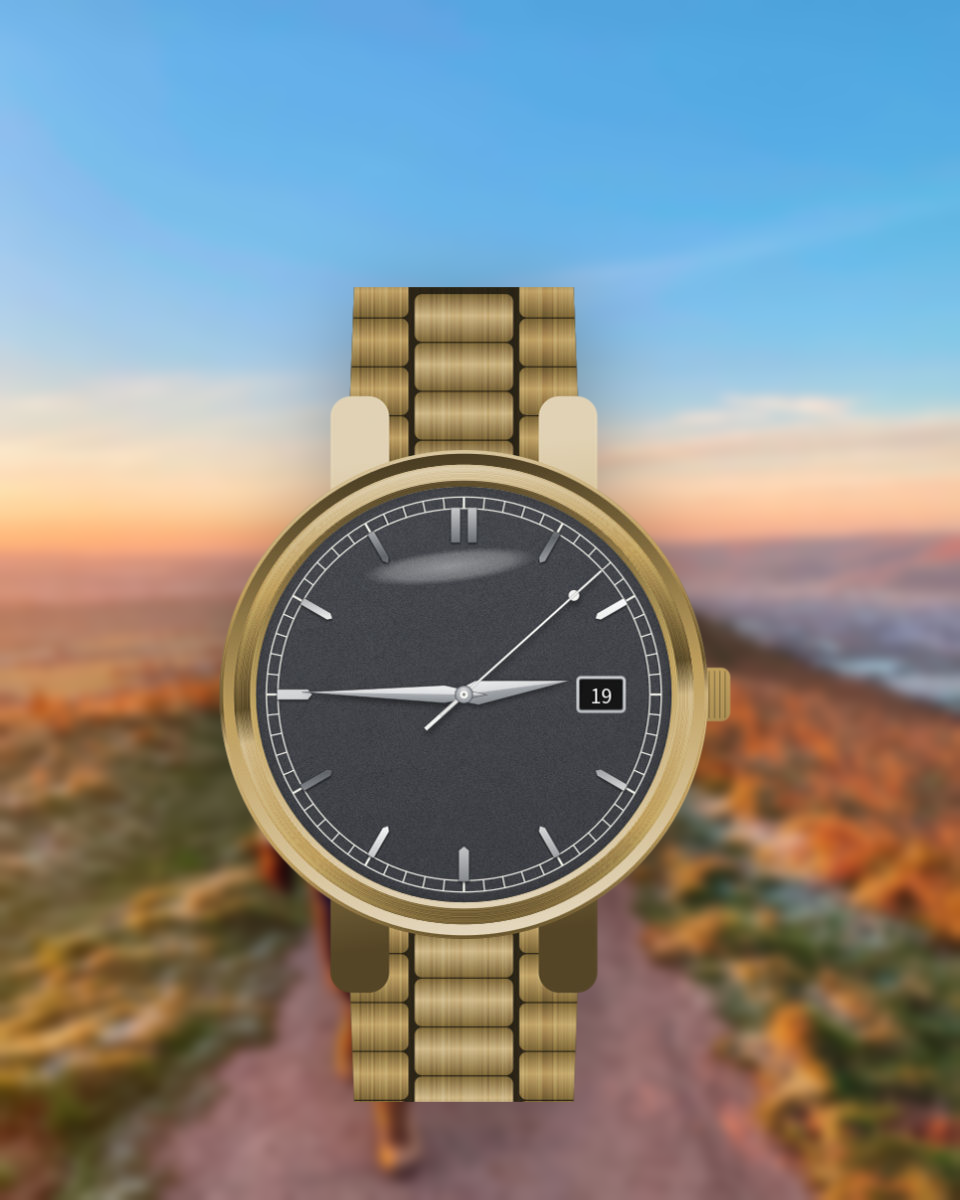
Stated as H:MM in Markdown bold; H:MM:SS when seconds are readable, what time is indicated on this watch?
**2:45:08**
